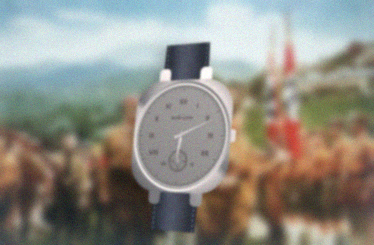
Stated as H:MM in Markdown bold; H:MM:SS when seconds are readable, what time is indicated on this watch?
**6:11**
